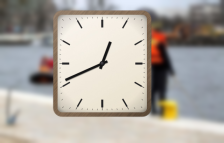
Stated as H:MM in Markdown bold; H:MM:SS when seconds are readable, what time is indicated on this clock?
**12:41**
